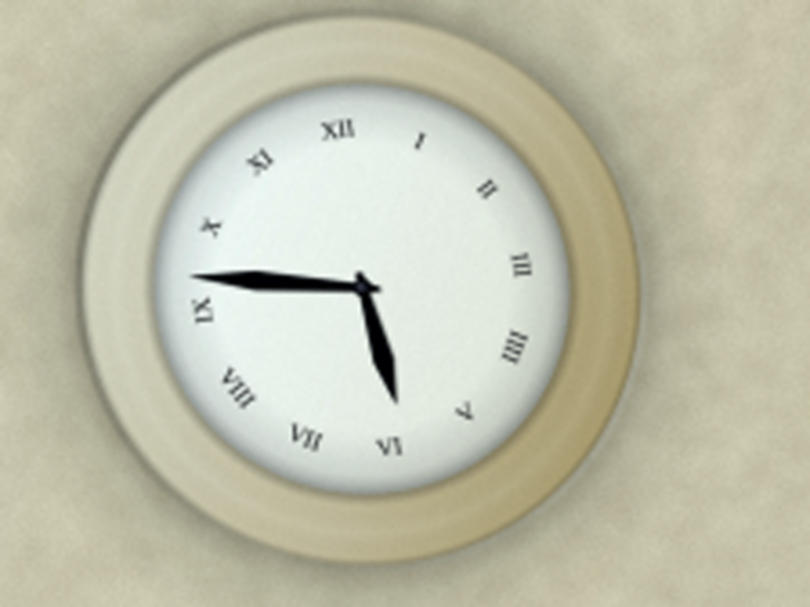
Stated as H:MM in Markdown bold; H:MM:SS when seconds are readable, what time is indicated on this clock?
**5:47**
